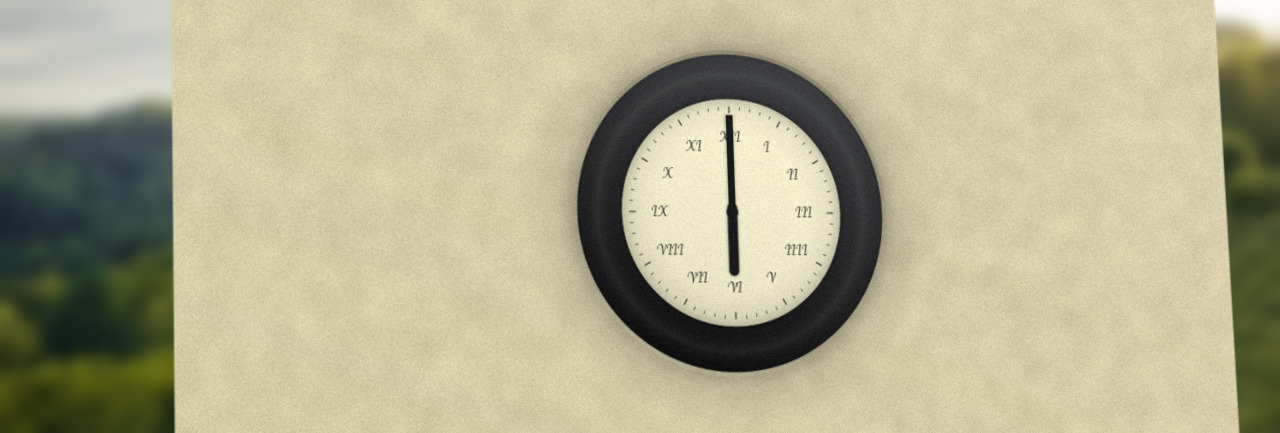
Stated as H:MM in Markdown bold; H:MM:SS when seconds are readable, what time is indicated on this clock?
**6:00**
